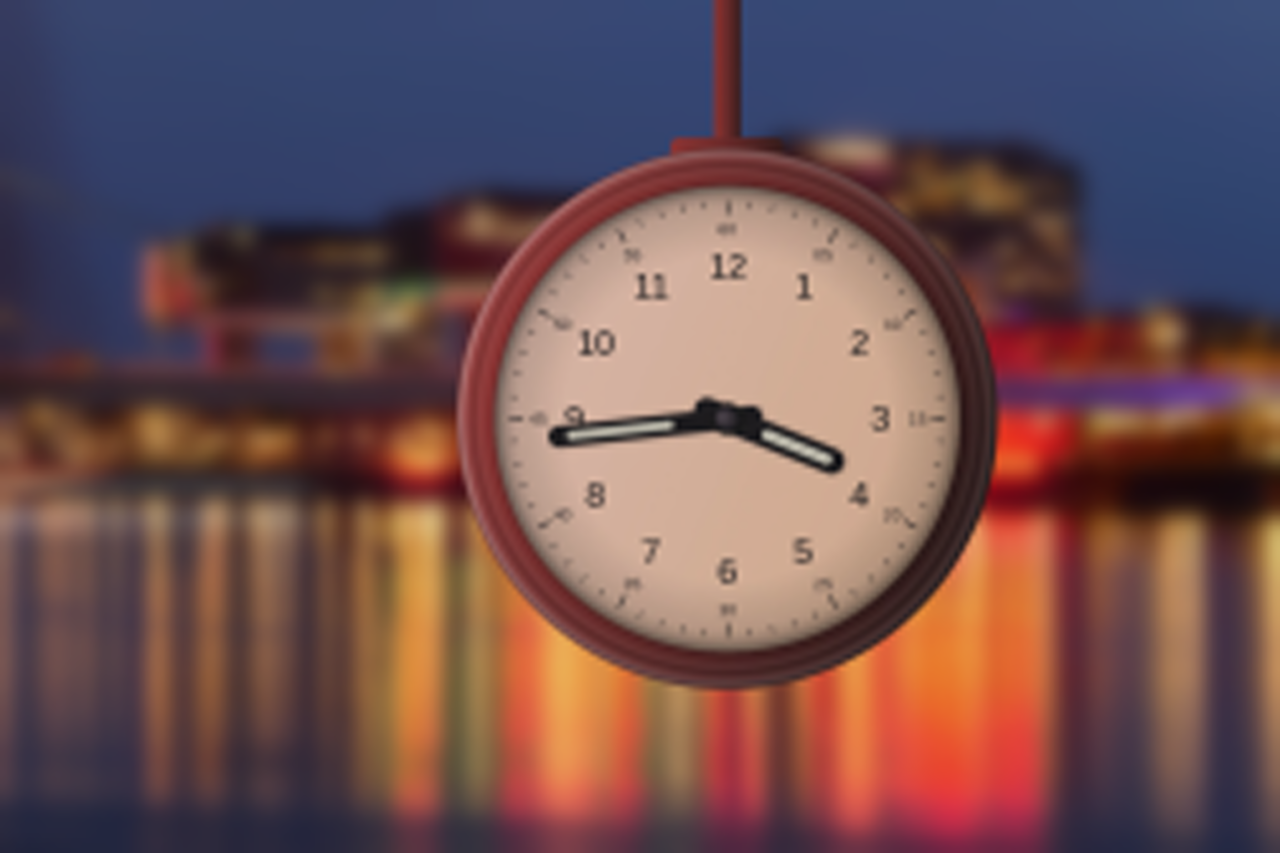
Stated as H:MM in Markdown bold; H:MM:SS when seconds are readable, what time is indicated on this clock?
**3:44**
